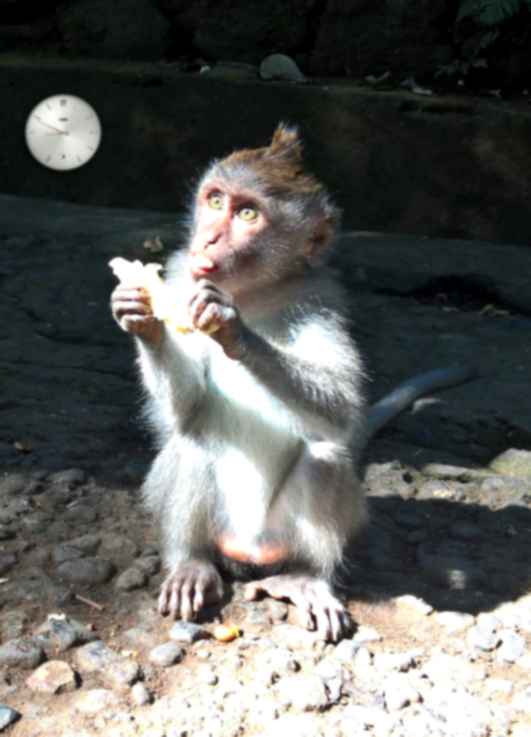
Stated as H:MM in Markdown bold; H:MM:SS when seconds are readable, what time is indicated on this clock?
**8:49**
